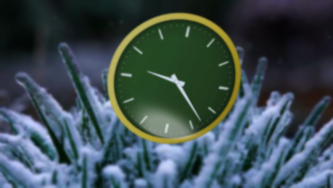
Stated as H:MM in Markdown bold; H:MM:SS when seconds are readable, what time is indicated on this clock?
**9:23**
